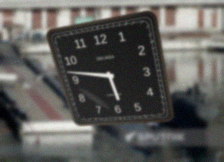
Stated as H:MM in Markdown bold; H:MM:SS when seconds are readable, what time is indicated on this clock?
**5:47**
